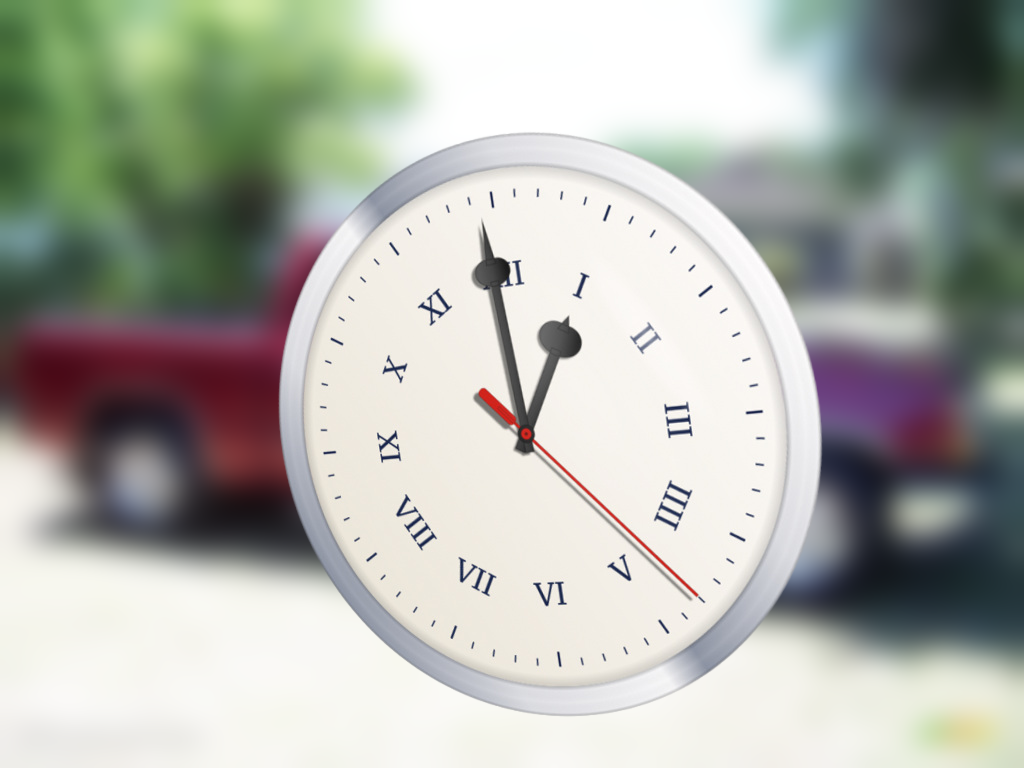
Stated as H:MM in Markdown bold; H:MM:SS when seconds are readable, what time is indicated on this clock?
**12:59:23**
